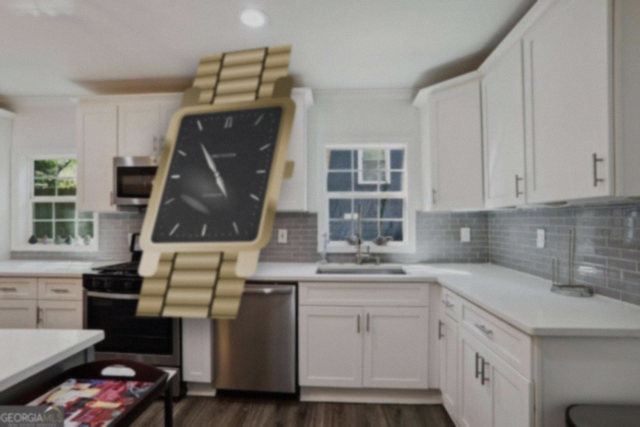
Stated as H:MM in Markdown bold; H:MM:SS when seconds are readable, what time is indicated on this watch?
**4:54**
